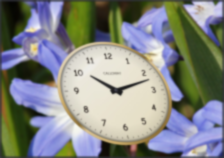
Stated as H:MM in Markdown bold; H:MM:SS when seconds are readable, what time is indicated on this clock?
**10:12**
